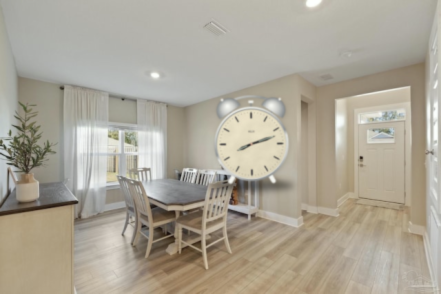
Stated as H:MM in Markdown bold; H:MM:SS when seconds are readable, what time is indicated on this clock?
**8:12**
